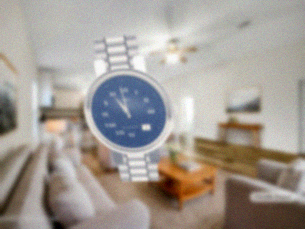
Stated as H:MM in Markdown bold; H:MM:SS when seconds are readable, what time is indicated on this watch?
**10:59**
